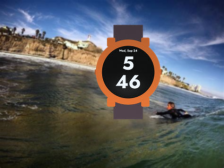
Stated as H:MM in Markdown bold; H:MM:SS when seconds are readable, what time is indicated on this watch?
**5:46**
